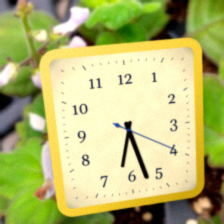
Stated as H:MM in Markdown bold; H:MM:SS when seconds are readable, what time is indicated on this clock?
**6:27:20**
